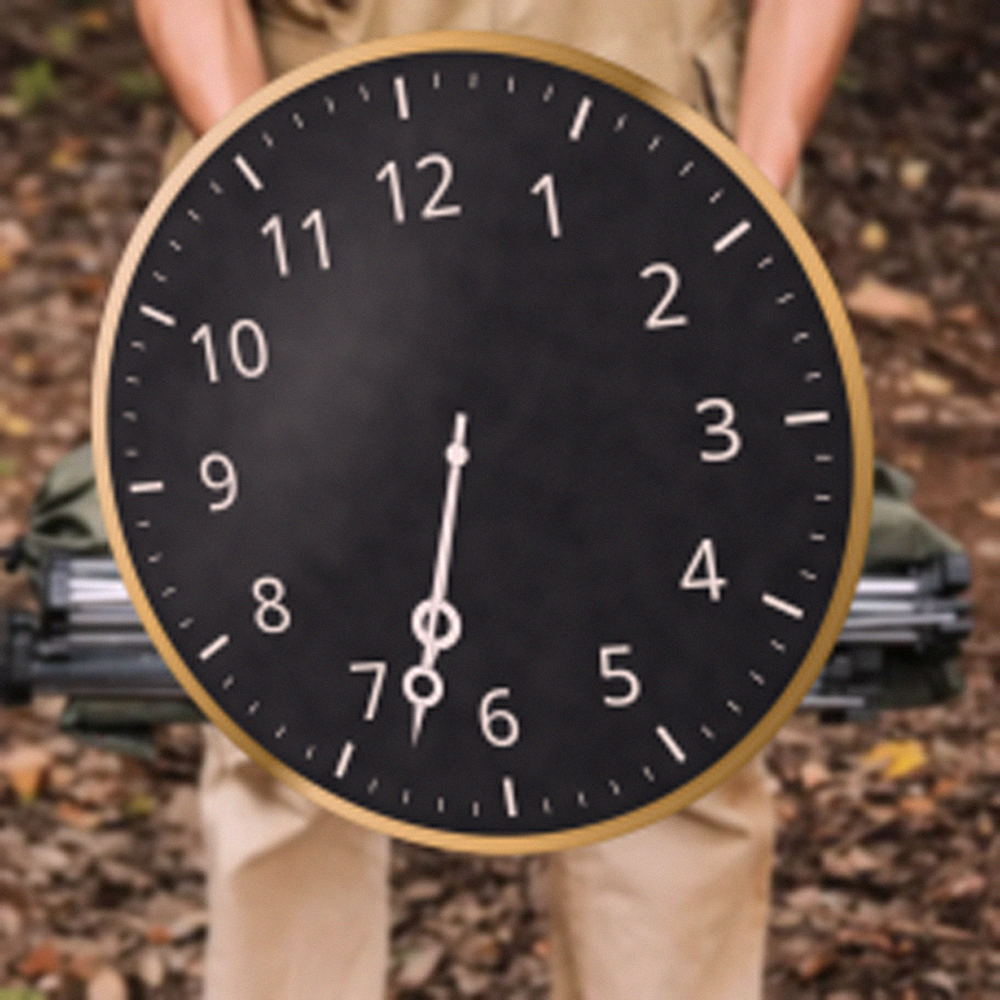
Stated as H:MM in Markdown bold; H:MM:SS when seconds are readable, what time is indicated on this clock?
**6:33**
